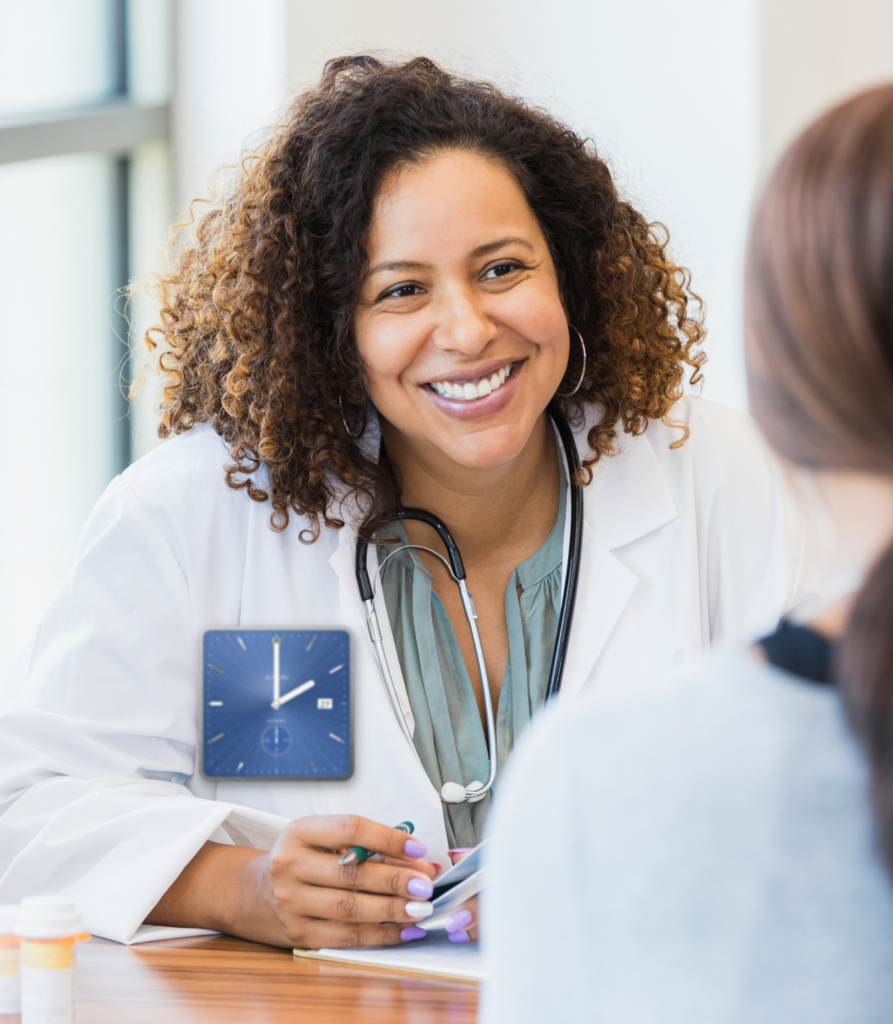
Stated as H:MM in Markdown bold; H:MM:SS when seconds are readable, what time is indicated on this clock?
**2:00**
